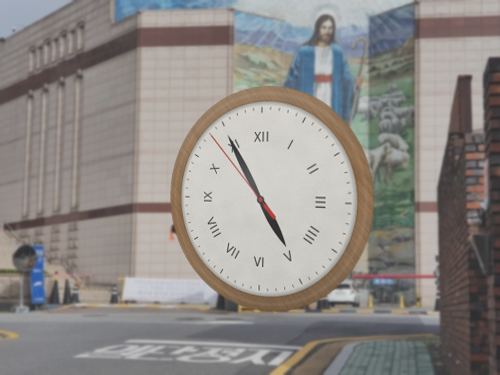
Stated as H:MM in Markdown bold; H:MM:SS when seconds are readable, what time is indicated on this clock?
**4:54:53**
